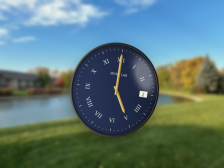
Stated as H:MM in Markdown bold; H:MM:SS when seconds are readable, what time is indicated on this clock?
**5:00**
